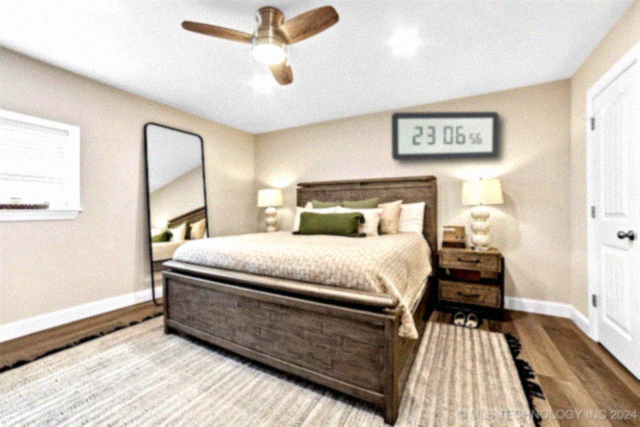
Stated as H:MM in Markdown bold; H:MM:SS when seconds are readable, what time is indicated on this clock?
**23:06**
